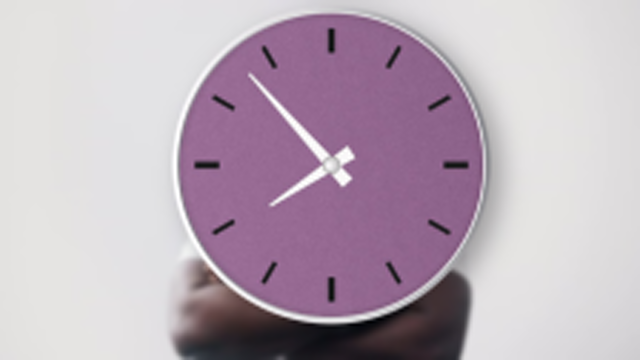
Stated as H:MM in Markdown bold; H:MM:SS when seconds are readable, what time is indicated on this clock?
**7:53**
